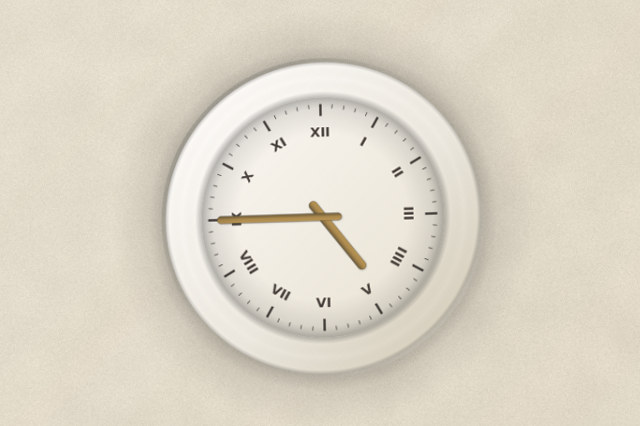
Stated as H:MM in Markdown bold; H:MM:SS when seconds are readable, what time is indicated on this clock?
**4:45**
